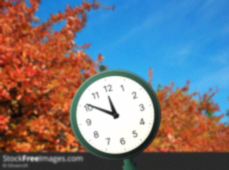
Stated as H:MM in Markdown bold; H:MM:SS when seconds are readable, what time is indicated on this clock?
**11:51**
